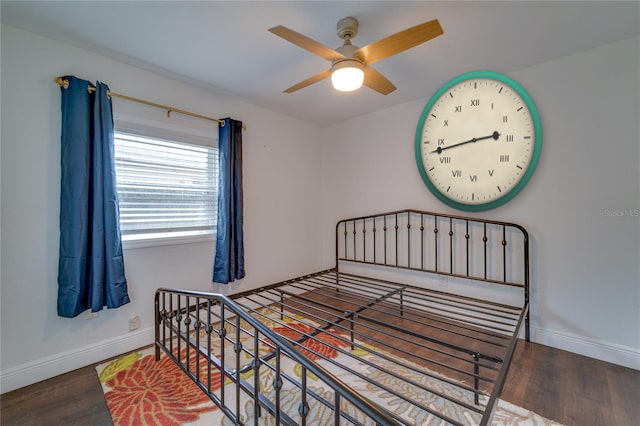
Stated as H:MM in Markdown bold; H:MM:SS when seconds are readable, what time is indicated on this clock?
**2:43**
